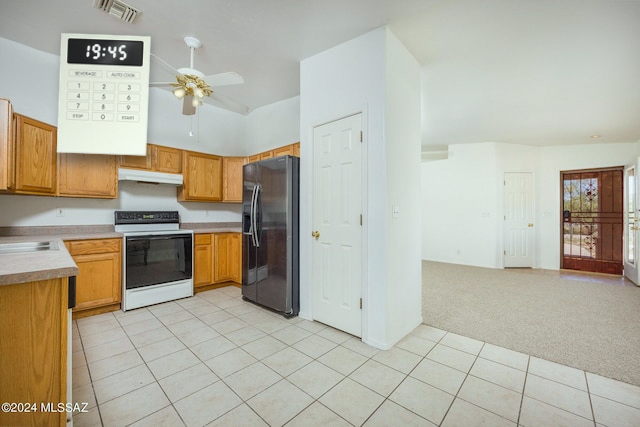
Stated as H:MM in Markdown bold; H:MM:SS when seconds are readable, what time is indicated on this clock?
**19:45**
